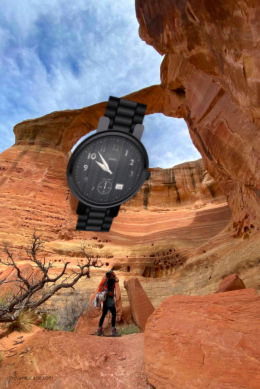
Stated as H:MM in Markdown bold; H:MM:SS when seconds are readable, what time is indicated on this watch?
**9:53**
